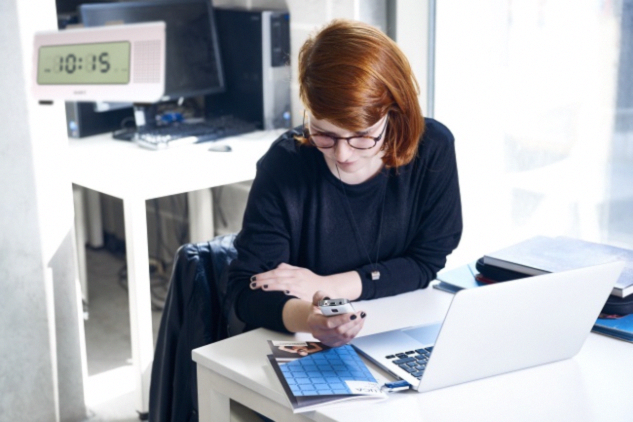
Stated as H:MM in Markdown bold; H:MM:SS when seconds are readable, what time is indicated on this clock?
**10:15**
